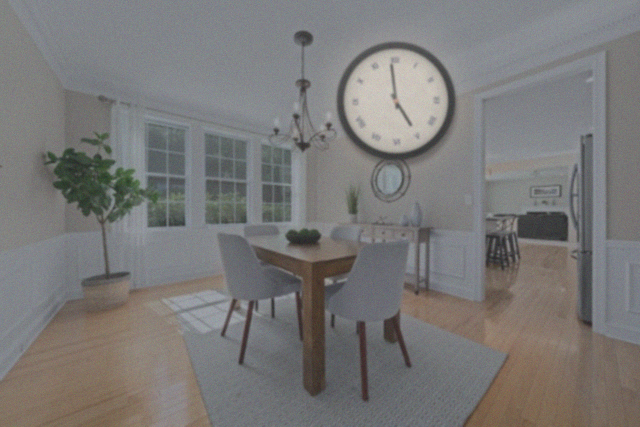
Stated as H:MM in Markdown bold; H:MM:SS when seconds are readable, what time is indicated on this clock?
**4:59**
